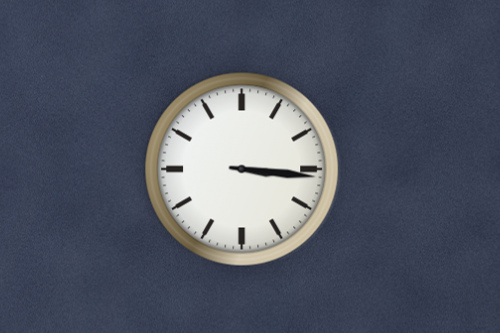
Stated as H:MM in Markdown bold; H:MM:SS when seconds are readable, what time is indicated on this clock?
**3:16**
